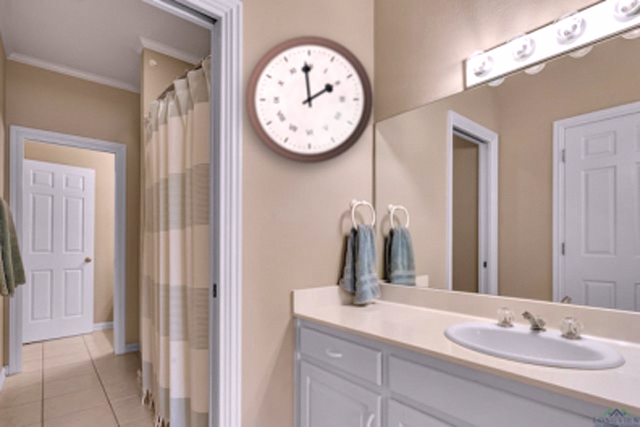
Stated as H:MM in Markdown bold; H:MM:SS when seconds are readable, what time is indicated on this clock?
**1:59**
